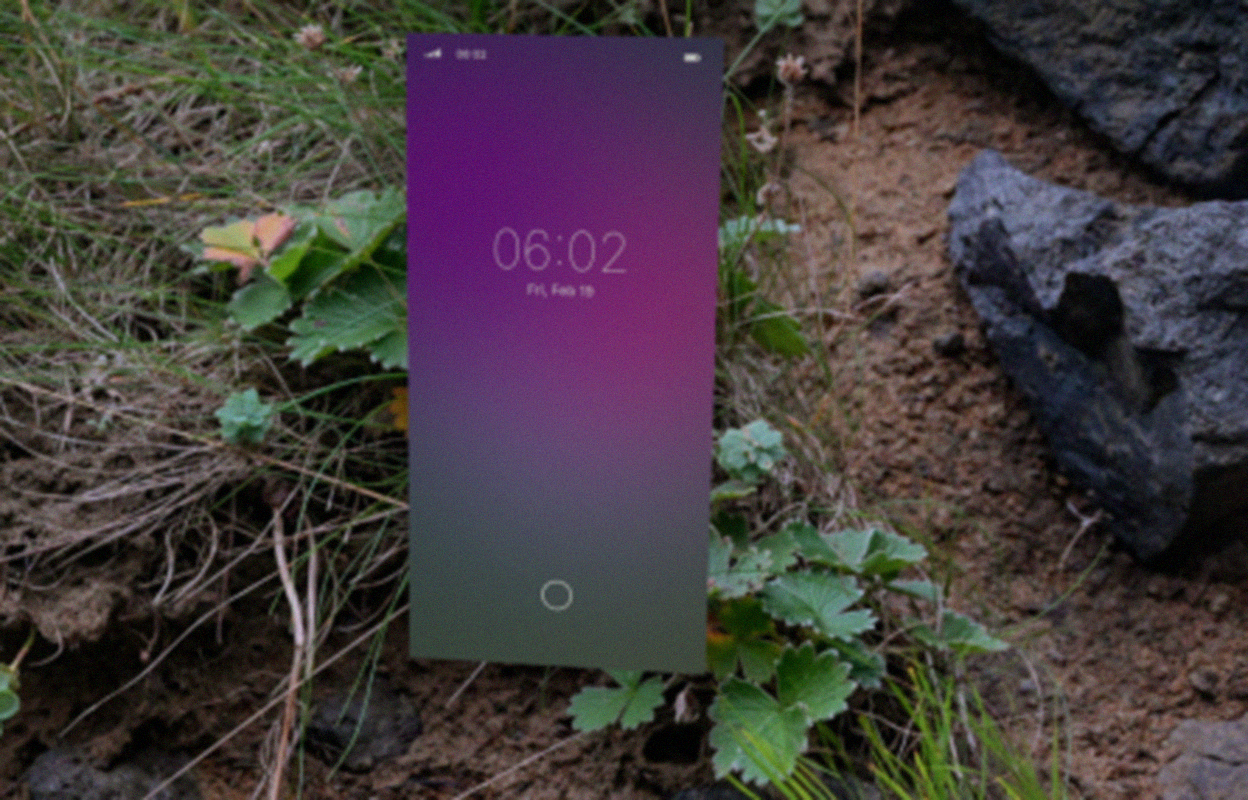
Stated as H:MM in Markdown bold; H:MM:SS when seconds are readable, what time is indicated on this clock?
**6:02**
